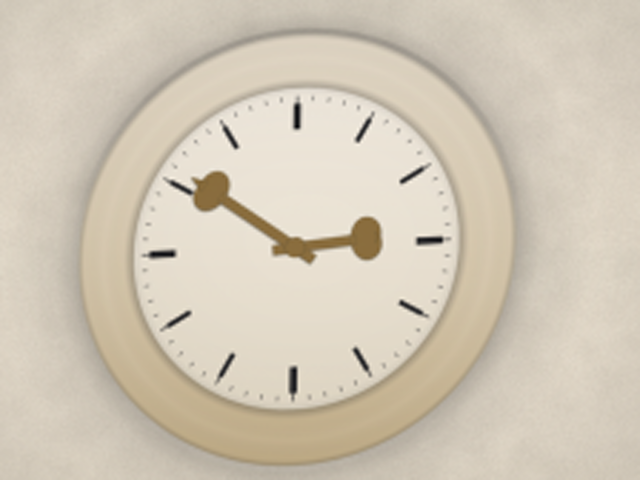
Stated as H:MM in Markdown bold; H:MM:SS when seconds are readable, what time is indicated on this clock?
**2:51**
